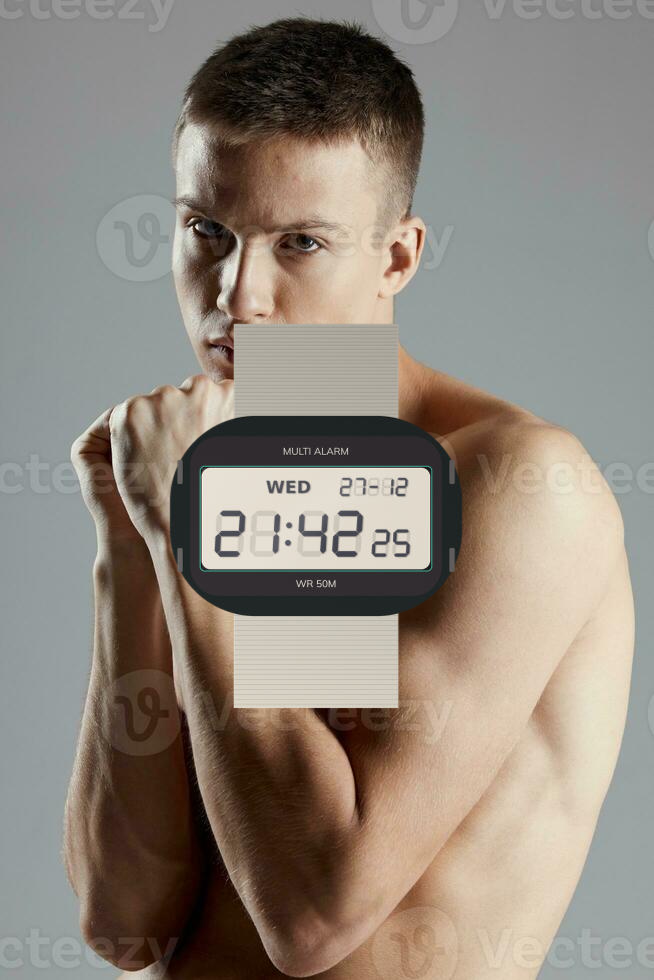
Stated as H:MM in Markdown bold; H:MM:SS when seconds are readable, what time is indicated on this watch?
**21:42:25**
